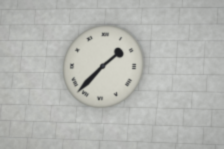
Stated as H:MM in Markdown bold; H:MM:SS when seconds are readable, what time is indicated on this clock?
**1:37**
